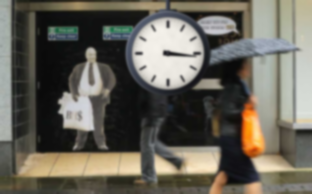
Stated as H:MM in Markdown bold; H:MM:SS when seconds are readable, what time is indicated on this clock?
**3:16**
